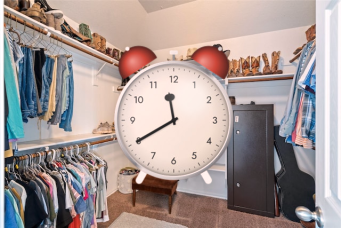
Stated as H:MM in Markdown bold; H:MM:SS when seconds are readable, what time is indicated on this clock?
**11:40**
